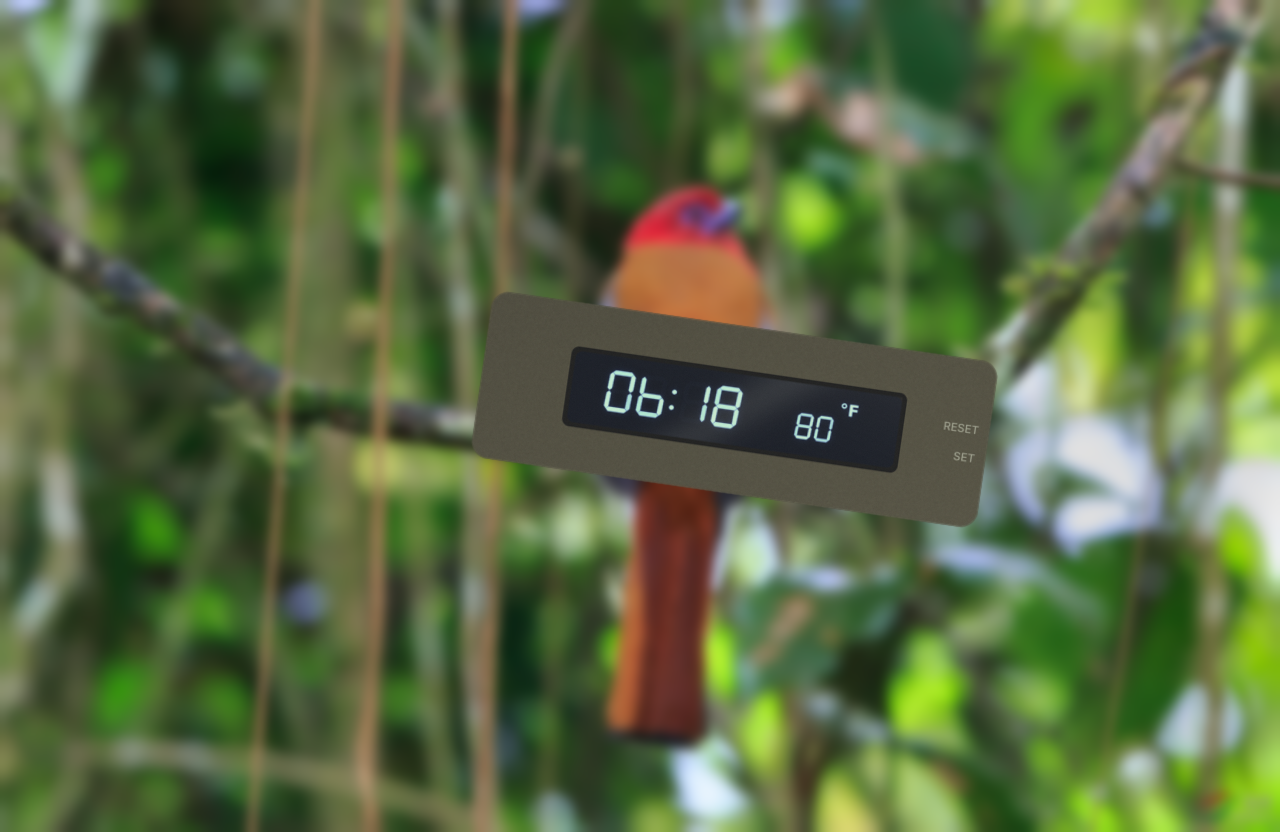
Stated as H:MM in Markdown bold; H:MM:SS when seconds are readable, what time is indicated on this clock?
**6:18**
